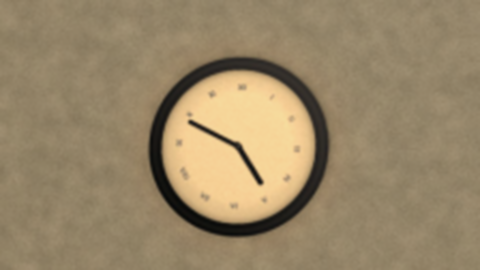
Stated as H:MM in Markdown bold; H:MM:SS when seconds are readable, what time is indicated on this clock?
**4:49**
